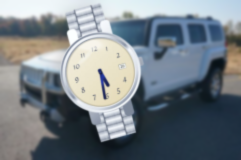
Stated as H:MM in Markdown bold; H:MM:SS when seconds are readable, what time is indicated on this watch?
**5:31**
